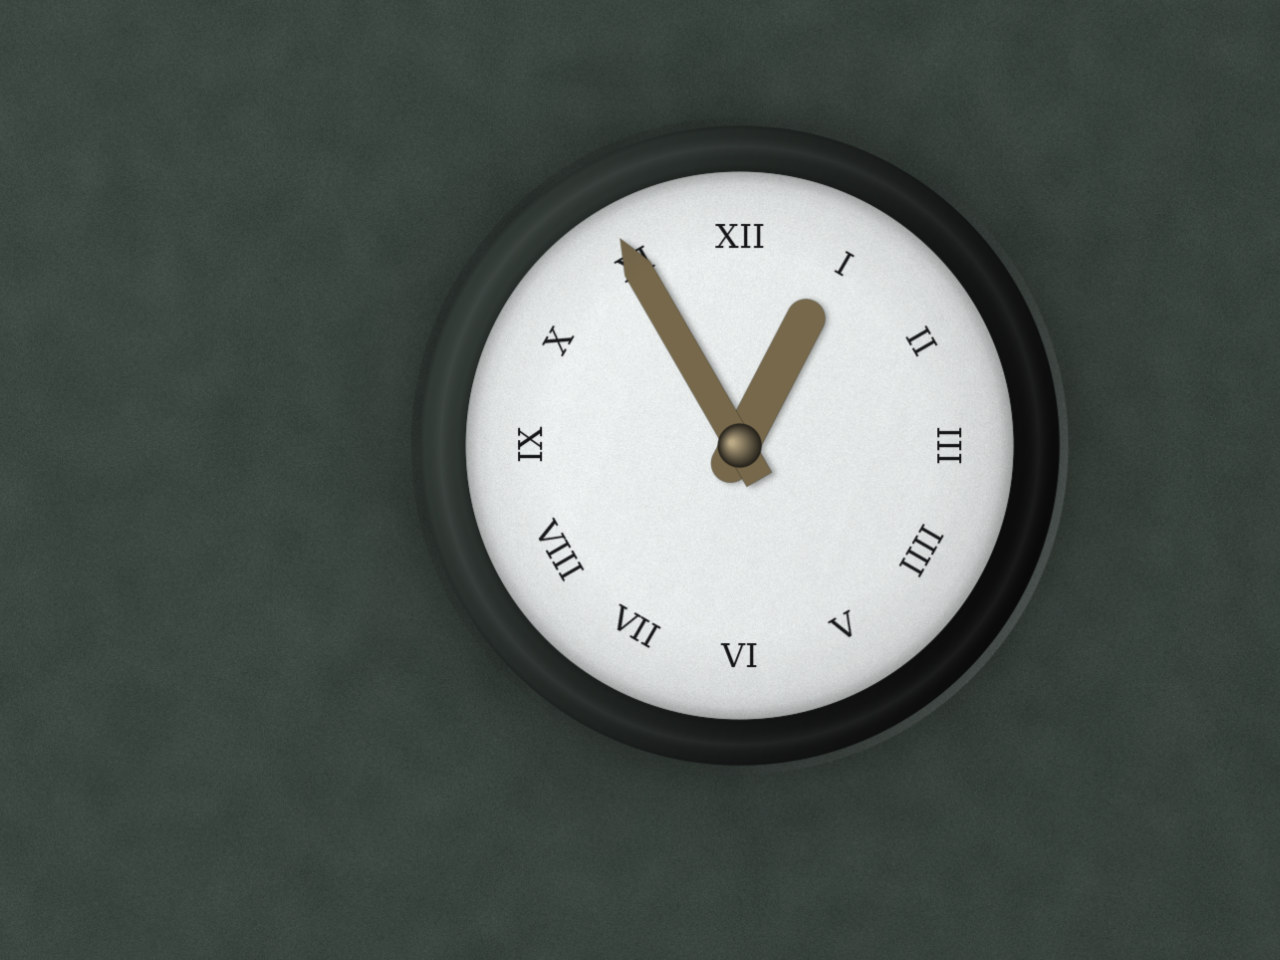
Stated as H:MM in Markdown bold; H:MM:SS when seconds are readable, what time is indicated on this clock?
**12:55**
